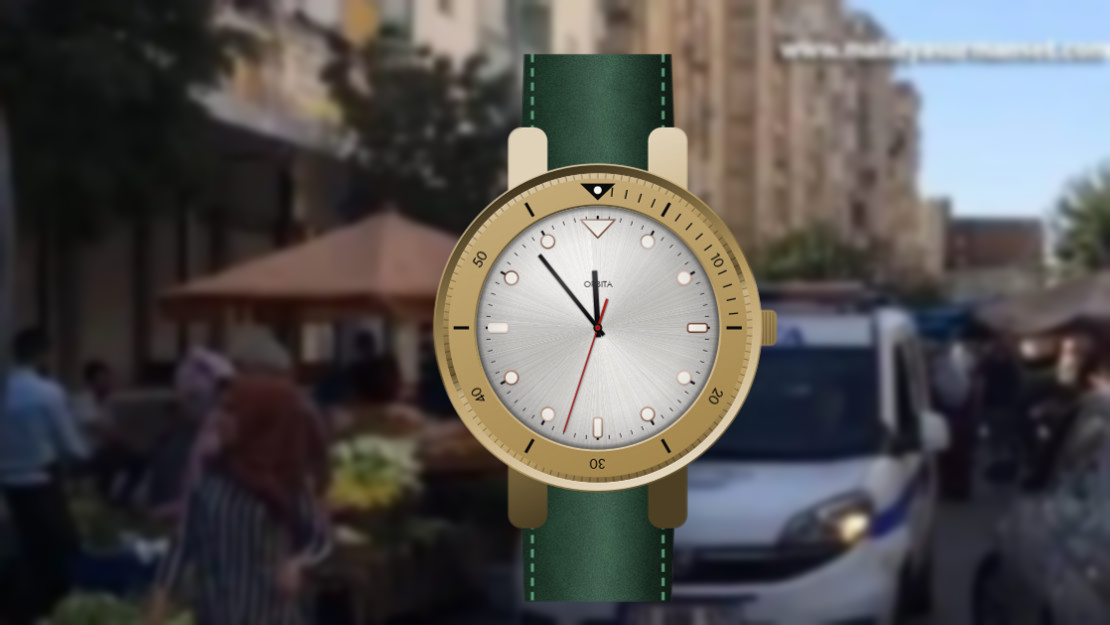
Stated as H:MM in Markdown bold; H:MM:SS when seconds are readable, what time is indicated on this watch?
**11:53:33**
